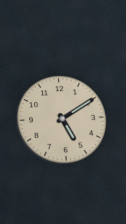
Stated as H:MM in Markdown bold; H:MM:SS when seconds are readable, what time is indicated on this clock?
**5:10**
